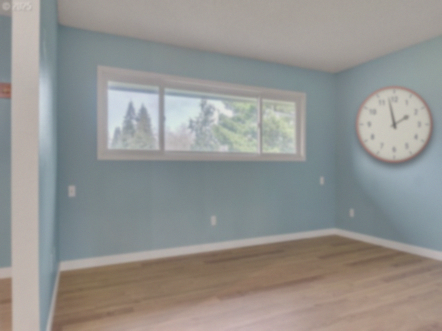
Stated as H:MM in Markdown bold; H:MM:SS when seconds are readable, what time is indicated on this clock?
**1:58**
